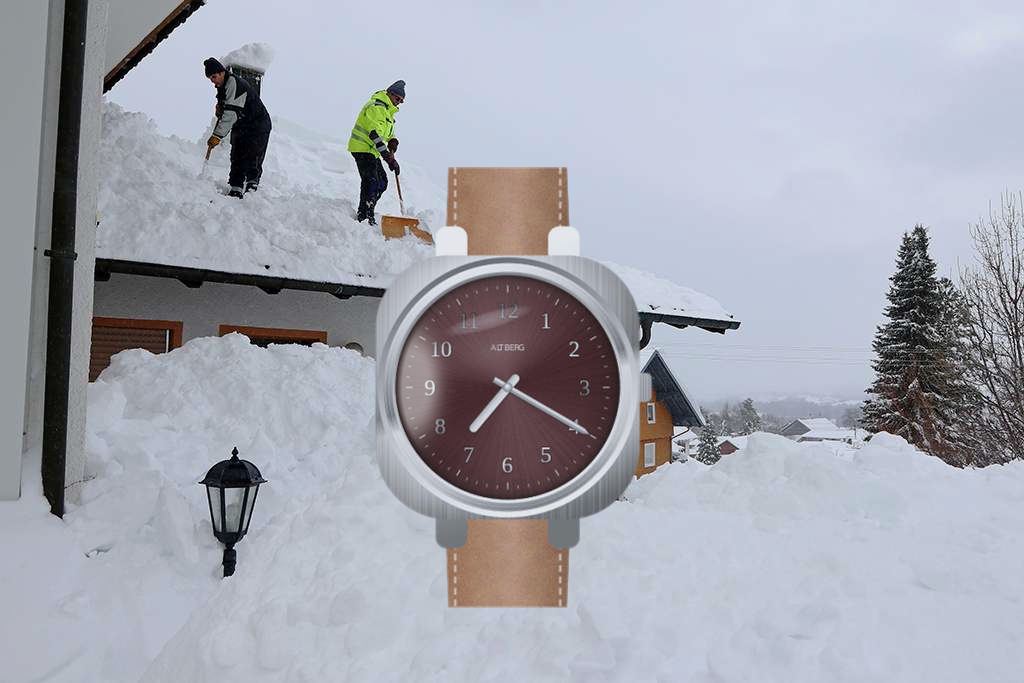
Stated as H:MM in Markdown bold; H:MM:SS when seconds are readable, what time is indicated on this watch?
**7:20**
